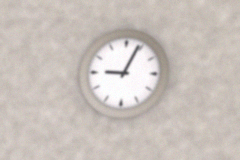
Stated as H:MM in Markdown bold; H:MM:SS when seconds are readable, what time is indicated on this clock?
**9:04**
